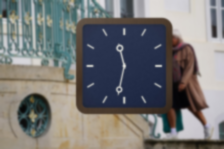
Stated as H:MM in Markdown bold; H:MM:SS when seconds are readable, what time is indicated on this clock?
**11:32**
